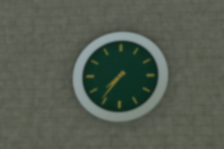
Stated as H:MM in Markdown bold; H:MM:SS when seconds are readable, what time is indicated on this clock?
**7:36**
